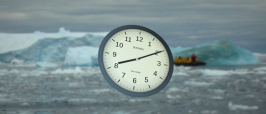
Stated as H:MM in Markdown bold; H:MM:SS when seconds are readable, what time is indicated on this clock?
**8:10**
